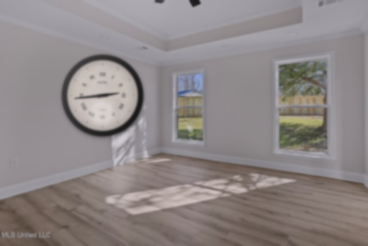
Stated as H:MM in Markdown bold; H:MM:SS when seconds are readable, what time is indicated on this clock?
**2:44**
